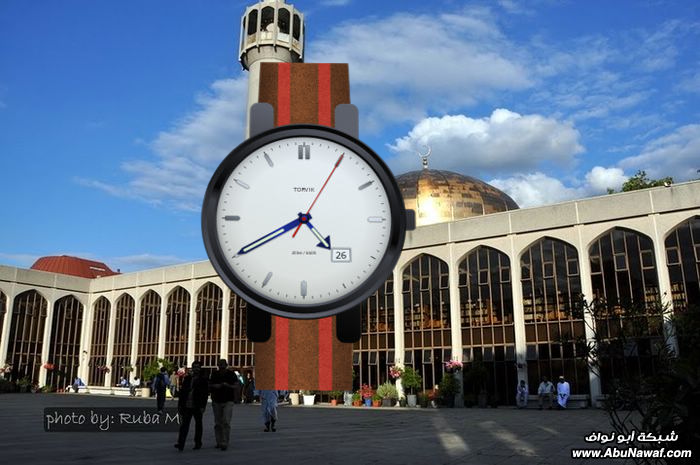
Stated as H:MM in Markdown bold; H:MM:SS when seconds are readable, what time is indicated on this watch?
**4:40:05**
